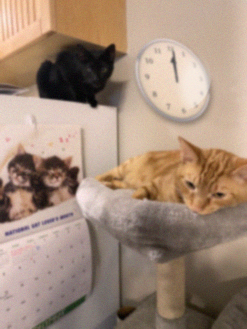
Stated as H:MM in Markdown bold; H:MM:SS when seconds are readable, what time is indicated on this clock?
**12:01**
